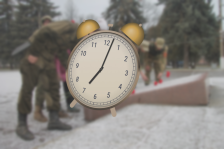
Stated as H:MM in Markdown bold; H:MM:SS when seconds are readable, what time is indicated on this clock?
**7:02**
